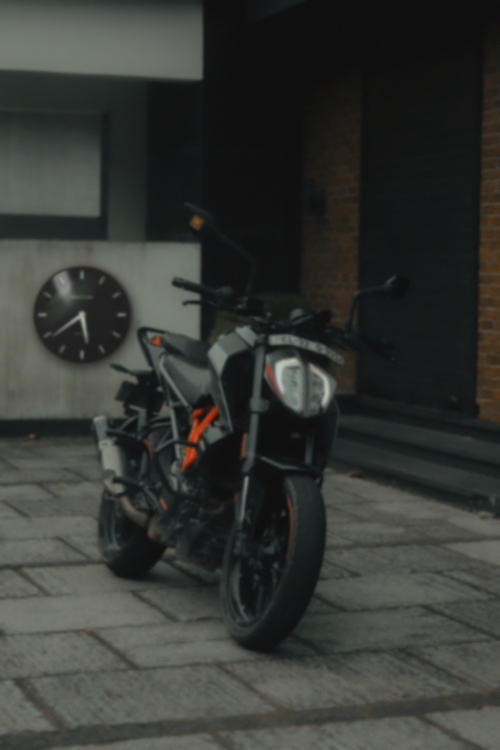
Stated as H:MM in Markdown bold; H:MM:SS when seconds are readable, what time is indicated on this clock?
**5:39**
